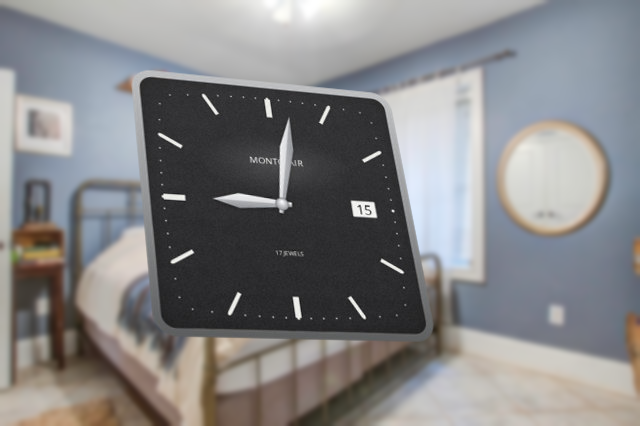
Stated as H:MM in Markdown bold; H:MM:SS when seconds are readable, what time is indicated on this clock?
**9:02**
